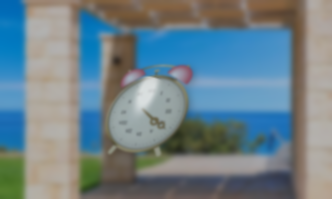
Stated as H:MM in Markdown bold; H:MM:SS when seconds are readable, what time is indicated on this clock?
**4:21**
